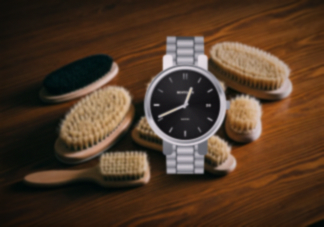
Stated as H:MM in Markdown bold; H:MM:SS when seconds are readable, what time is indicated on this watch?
**12:41**
